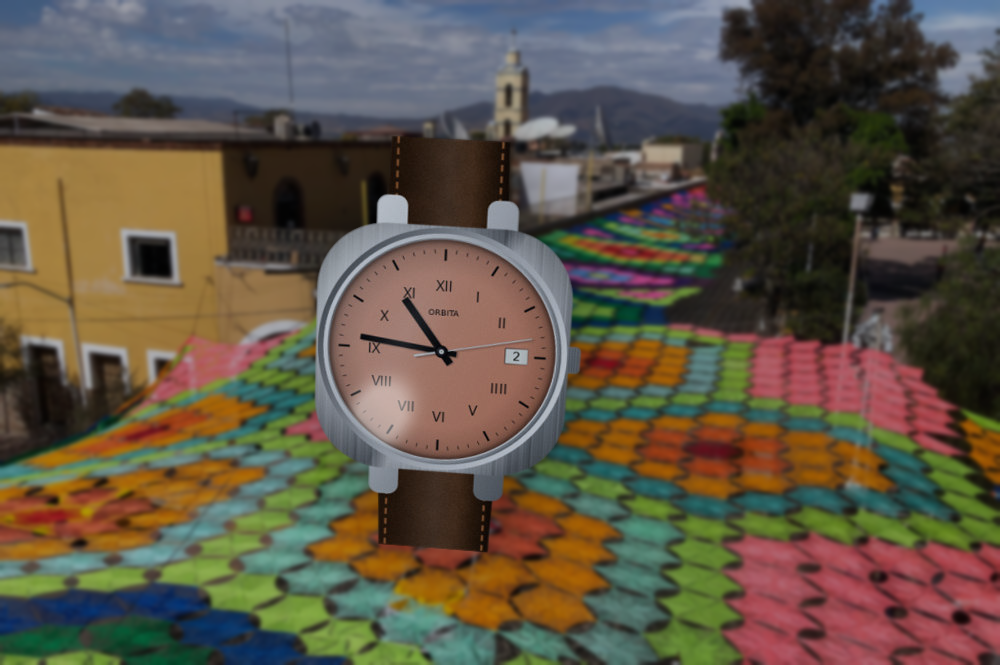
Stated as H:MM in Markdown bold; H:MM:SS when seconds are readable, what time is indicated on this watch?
**10:46:13**
